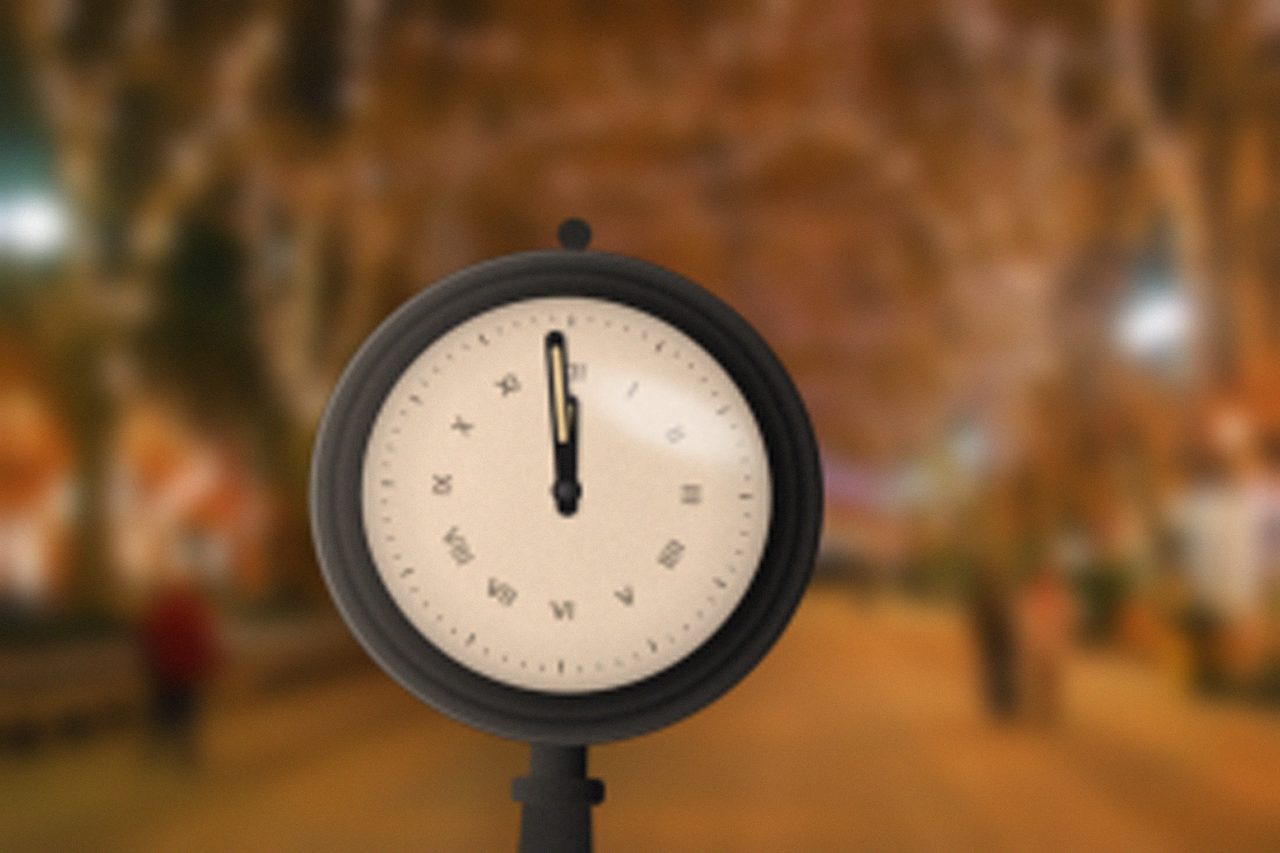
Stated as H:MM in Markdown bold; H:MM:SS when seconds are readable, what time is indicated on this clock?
**11:59**
